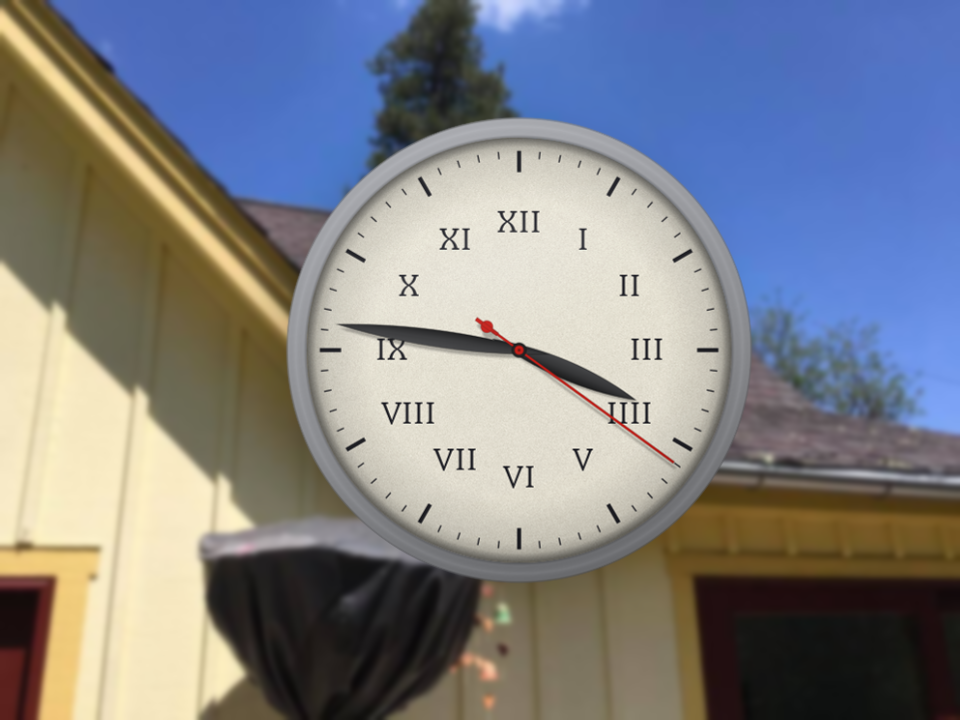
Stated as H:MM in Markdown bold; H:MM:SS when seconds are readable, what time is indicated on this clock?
**3:46:21**
